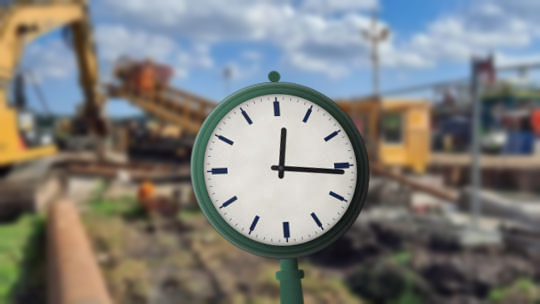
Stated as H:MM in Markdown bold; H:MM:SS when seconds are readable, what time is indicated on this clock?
**12:16**
